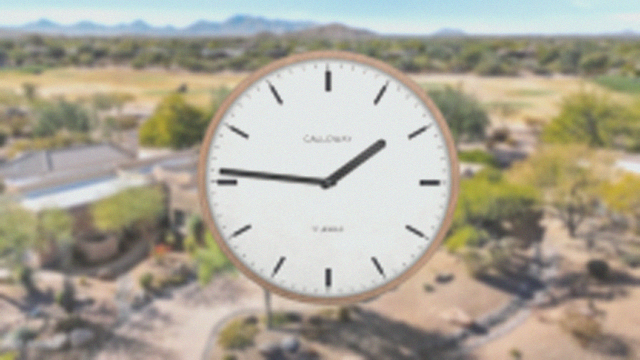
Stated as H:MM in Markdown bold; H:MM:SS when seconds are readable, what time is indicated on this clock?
**1:46**
